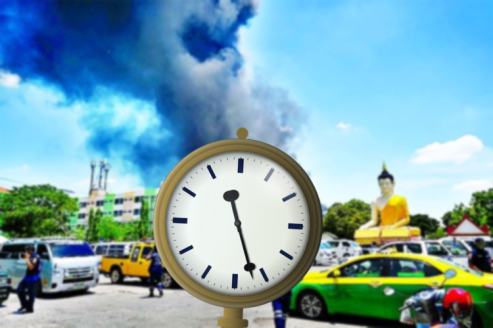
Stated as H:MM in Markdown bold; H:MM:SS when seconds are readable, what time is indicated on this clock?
**11:27**
